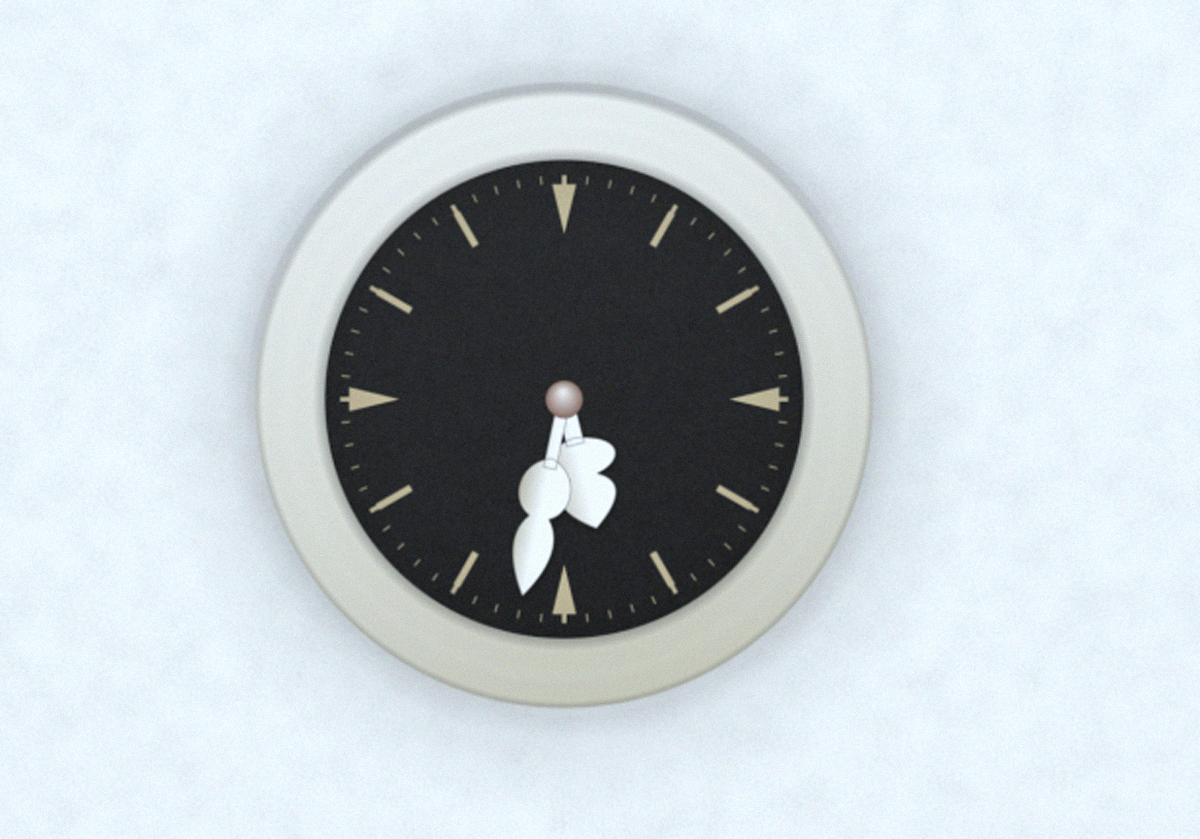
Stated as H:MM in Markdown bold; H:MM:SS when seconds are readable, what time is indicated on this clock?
**5:32**
